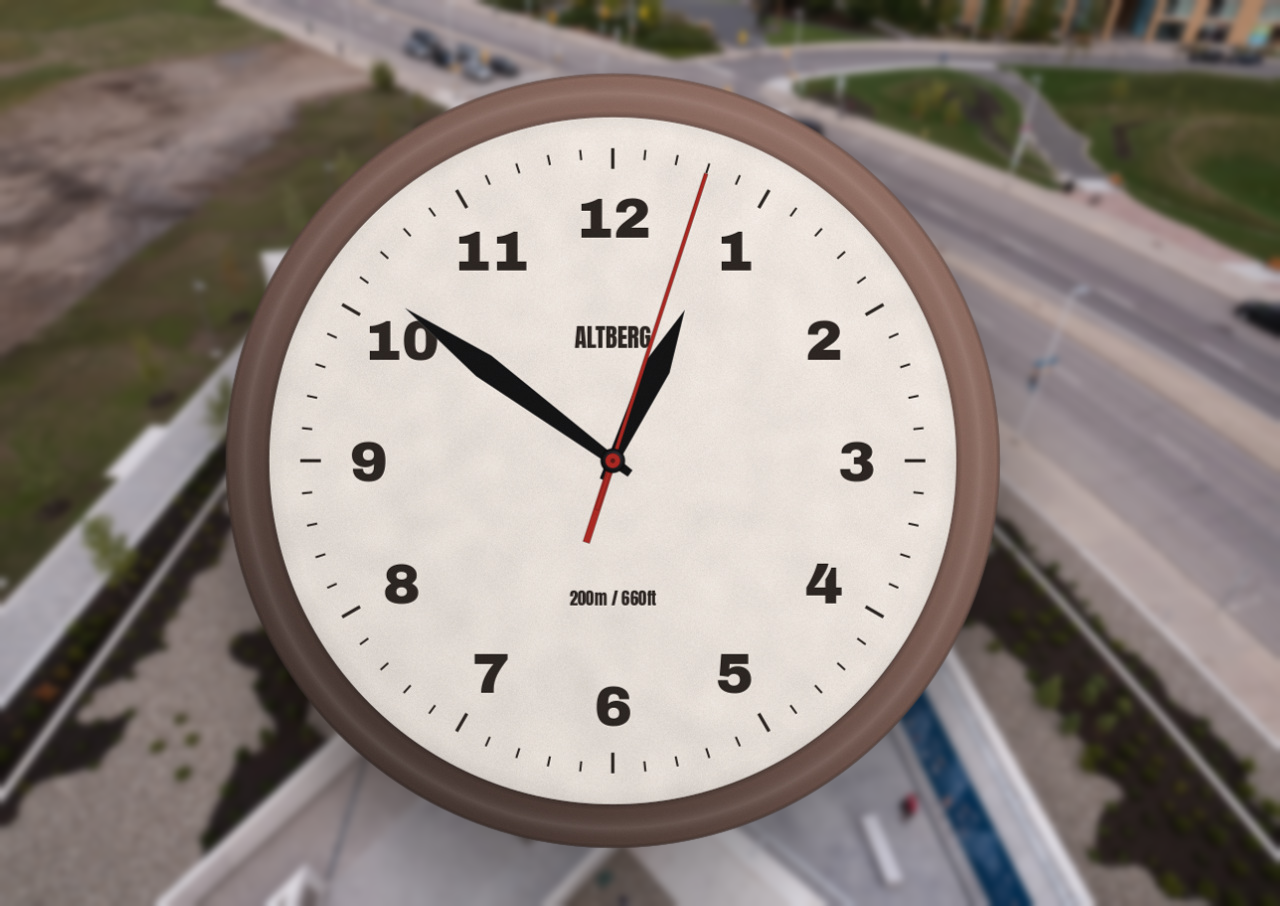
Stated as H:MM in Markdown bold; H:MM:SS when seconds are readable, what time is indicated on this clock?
**12:51:03**
